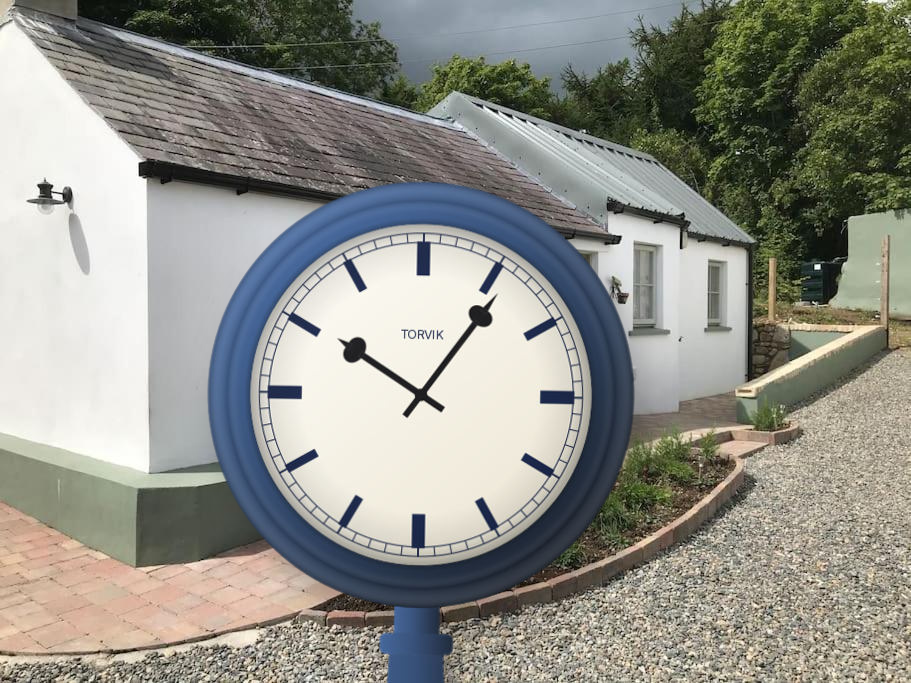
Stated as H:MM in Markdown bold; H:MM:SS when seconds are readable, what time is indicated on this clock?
**10:06**
